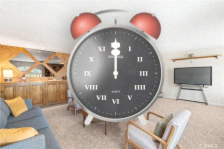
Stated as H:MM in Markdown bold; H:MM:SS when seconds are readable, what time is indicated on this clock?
**12:00**
